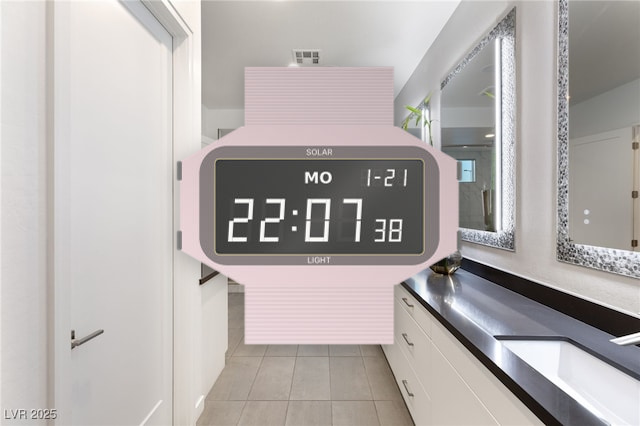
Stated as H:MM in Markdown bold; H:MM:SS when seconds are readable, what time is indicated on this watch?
**22:07:38**
